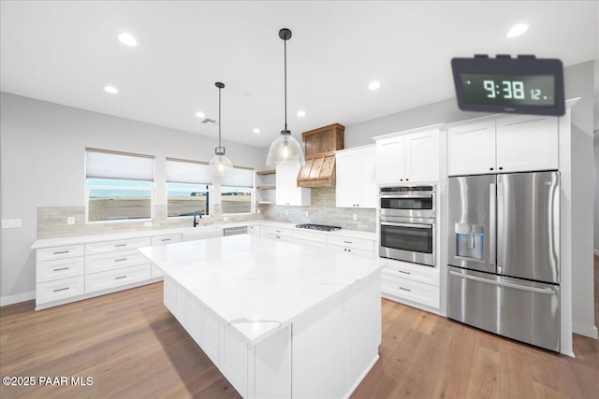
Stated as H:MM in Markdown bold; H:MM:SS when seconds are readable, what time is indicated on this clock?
**9:38:12**
